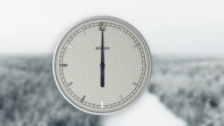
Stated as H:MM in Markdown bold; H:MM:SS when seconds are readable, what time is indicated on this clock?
**6:00**
